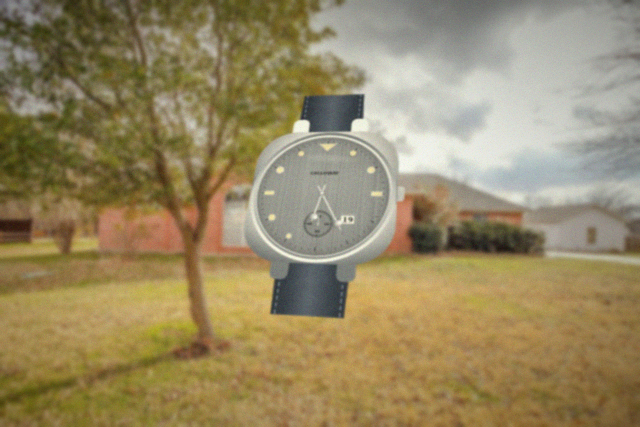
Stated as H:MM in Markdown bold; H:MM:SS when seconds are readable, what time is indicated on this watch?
**6:25**
